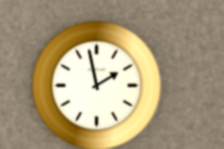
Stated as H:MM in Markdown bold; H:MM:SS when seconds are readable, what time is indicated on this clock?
**1:58**
